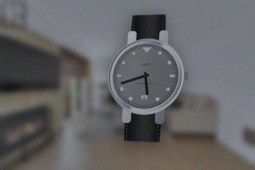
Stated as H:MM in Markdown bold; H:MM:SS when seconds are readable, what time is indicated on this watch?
**5:42**
